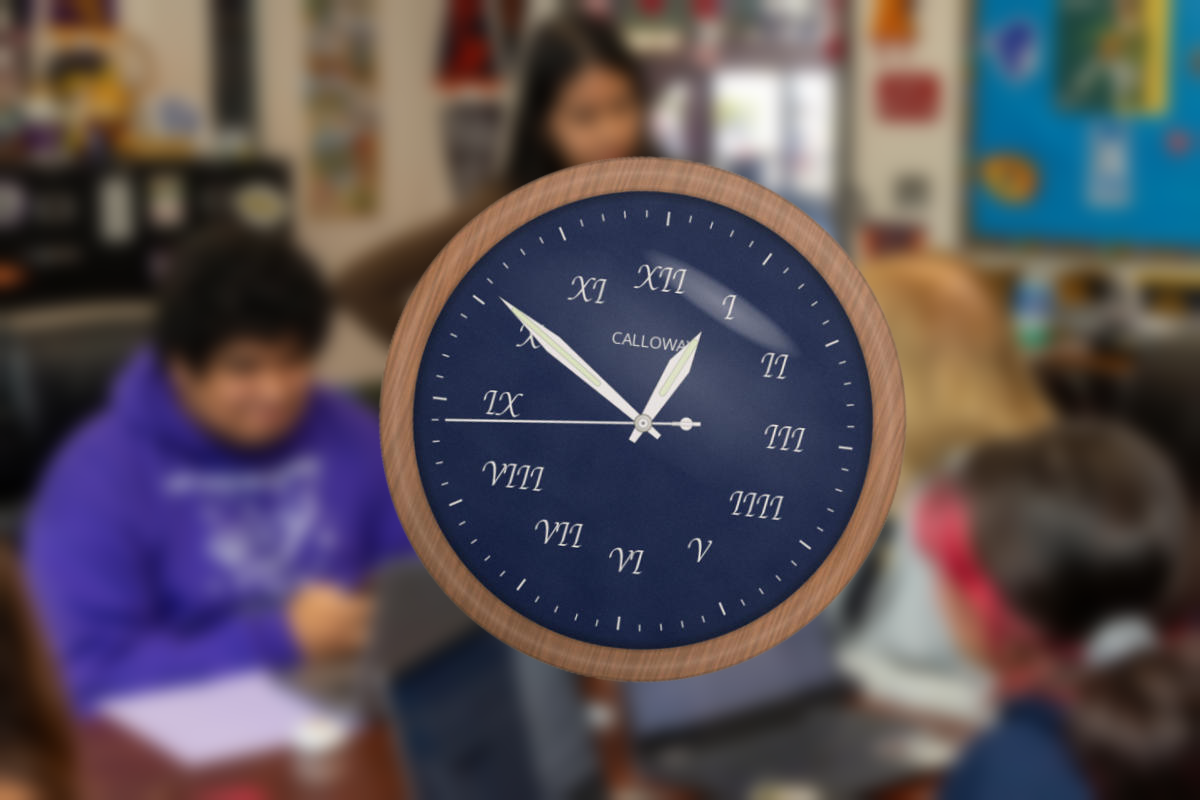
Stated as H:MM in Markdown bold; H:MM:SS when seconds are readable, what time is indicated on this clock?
**12:50:44**
